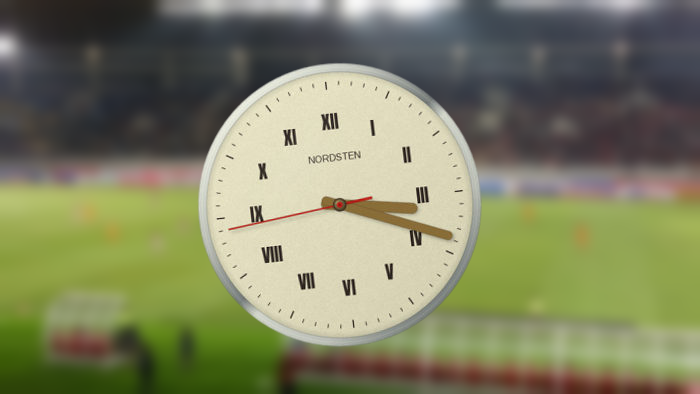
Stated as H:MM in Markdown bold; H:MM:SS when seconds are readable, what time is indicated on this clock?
**3:18:44**
